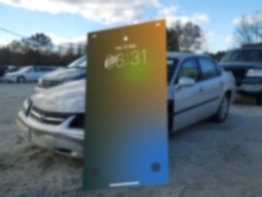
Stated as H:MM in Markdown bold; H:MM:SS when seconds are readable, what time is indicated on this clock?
**6:31**
